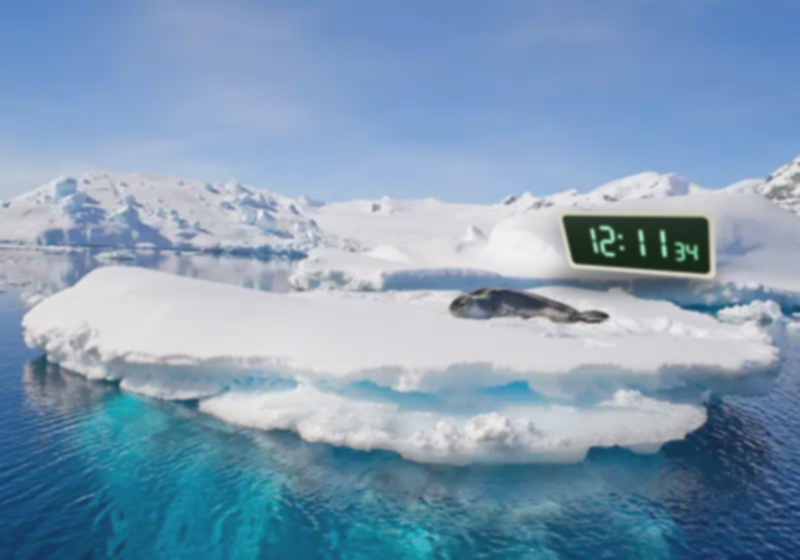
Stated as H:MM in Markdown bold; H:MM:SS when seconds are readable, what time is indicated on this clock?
**12:11:34**
